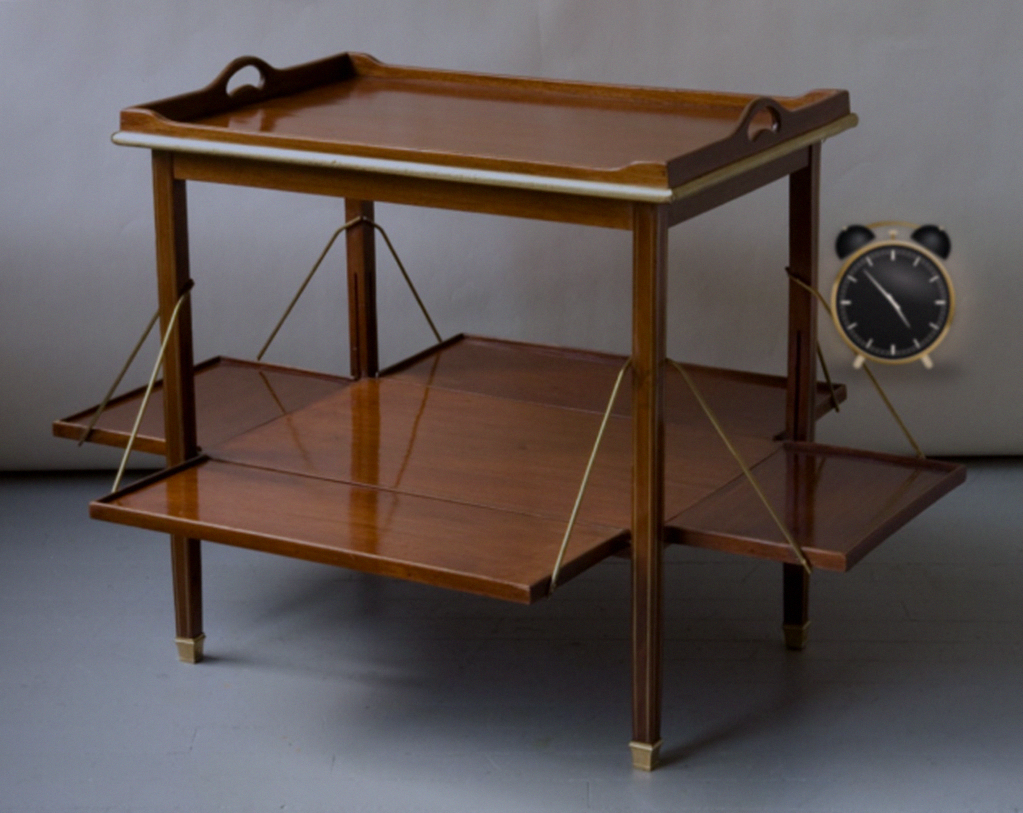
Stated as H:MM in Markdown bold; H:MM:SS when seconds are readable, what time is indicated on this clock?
**4:53**
